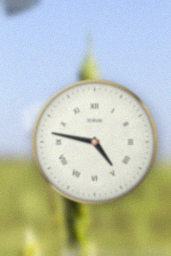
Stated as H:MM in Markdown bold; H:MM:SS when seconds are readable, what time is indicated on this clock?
**4:47**
